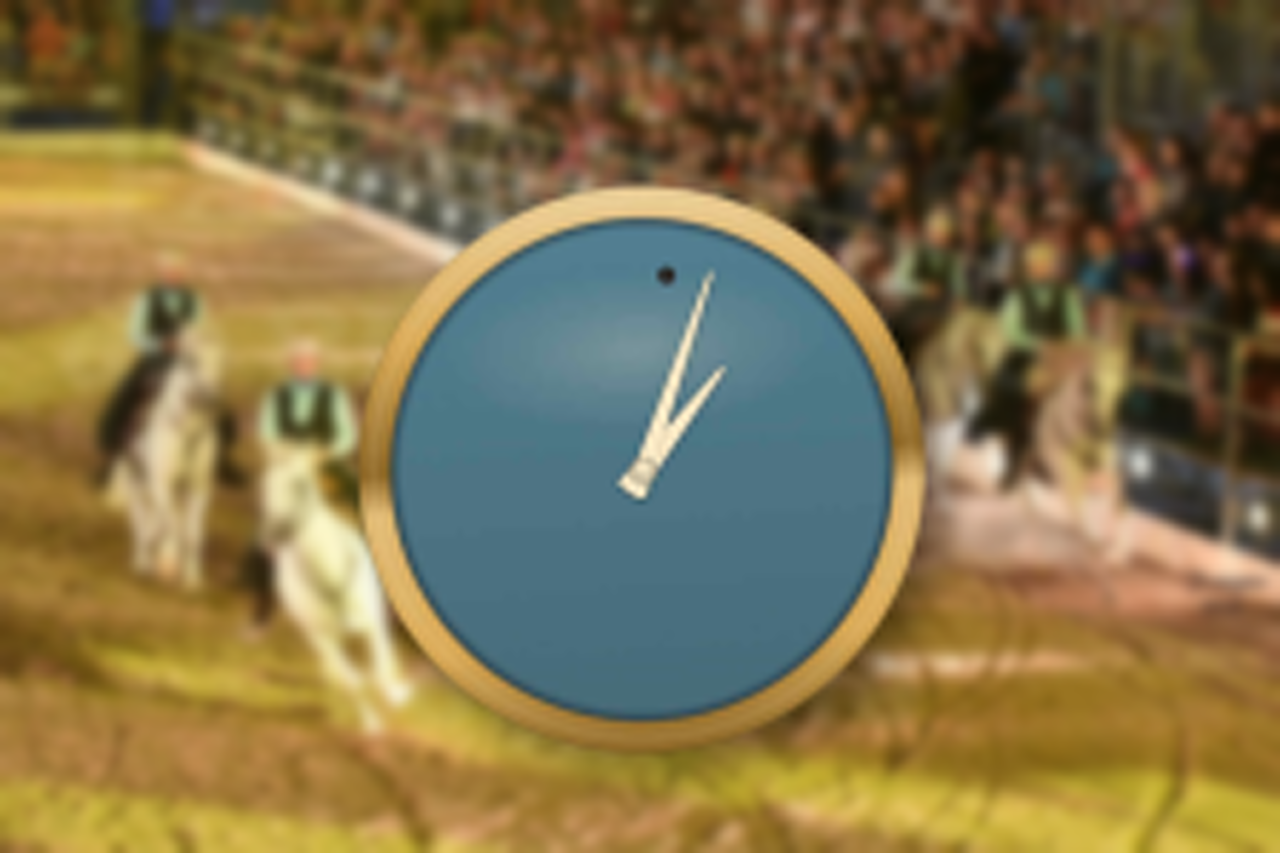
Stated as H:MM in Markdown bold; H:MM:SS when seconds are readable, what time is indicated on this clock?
**1:02**
